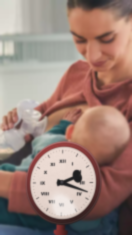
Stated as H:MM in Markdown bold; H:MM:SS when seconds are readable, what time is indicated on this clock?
**2:18**
